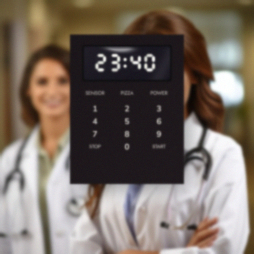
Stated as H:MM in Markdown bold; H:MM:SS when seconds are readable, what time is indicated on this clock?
**23:40**
